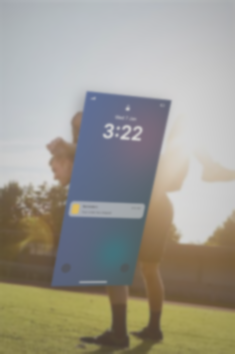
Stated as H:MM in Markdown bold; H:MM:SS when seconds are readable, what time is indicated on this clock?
**3:22**
